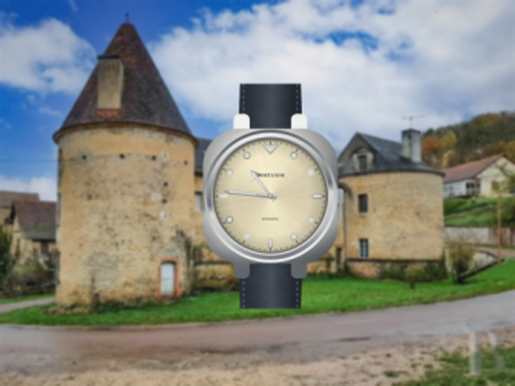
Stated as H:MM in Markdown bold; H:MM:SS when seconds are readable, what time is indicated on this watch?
**10:46**
